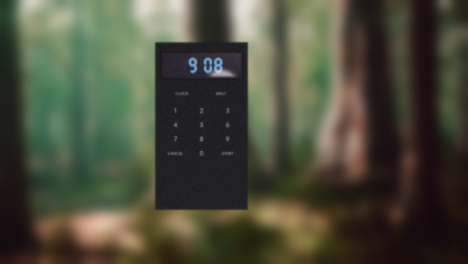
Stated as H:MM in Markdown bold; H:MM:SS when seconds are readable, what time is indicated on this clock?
**9:08**
